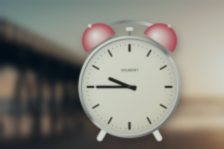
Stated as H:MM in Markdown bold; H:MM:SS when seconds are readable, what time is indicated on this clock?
**9:45**
